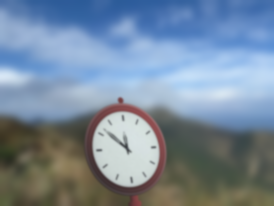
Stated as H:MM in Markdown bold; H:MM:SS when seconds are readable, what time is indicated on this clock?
**11:52**
